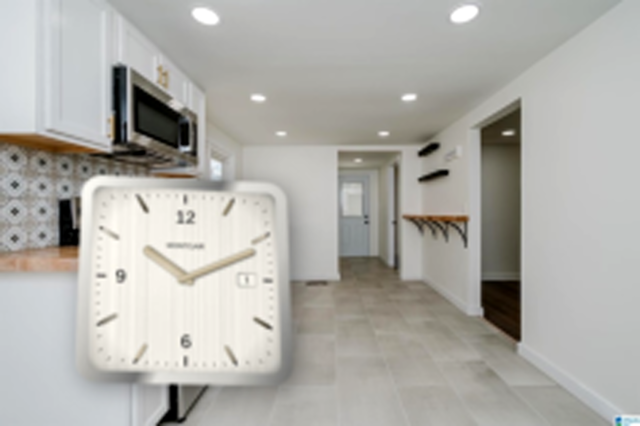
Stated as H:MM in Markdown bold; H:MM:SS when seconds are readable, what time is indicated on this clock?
**10:11**
